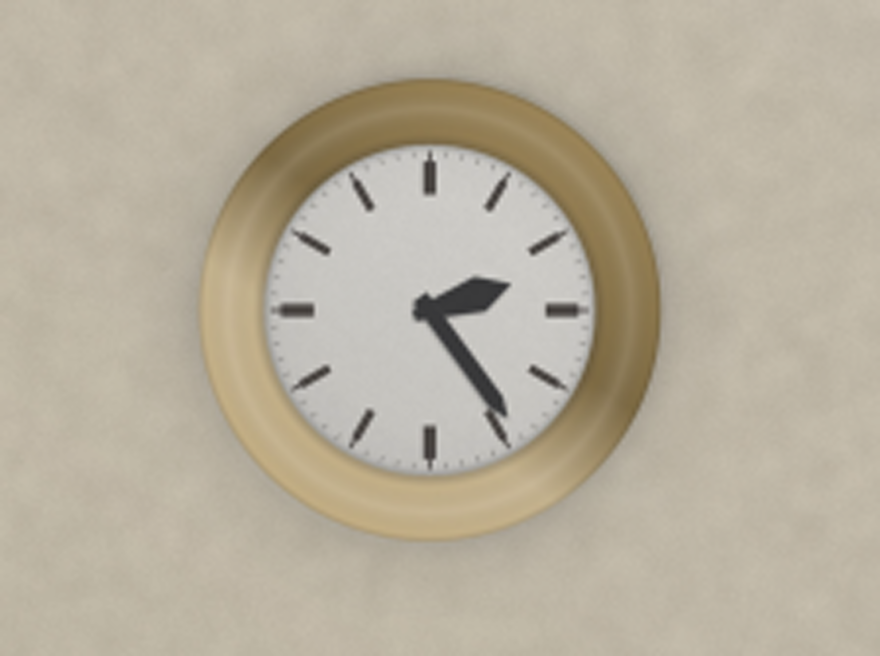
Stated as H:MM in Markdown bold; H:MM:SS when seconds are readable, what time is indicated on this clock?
**2:24**
